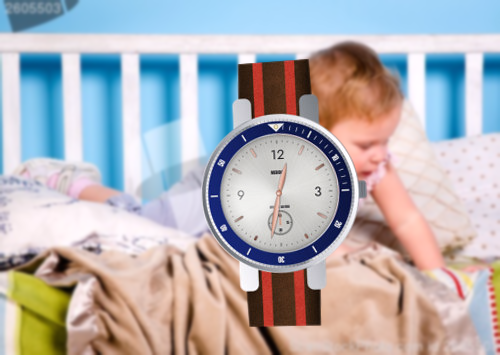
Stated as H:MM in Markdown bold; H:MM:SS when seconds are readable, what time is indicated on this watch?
**12:32**
